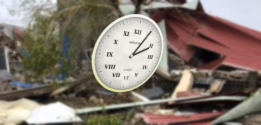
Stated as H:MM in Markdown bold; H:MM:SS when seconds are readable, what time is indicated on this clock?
**2:05**
